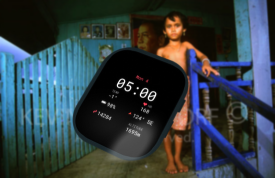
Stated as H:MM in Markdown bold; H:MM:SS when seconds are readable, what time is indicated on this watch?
**5:00**
